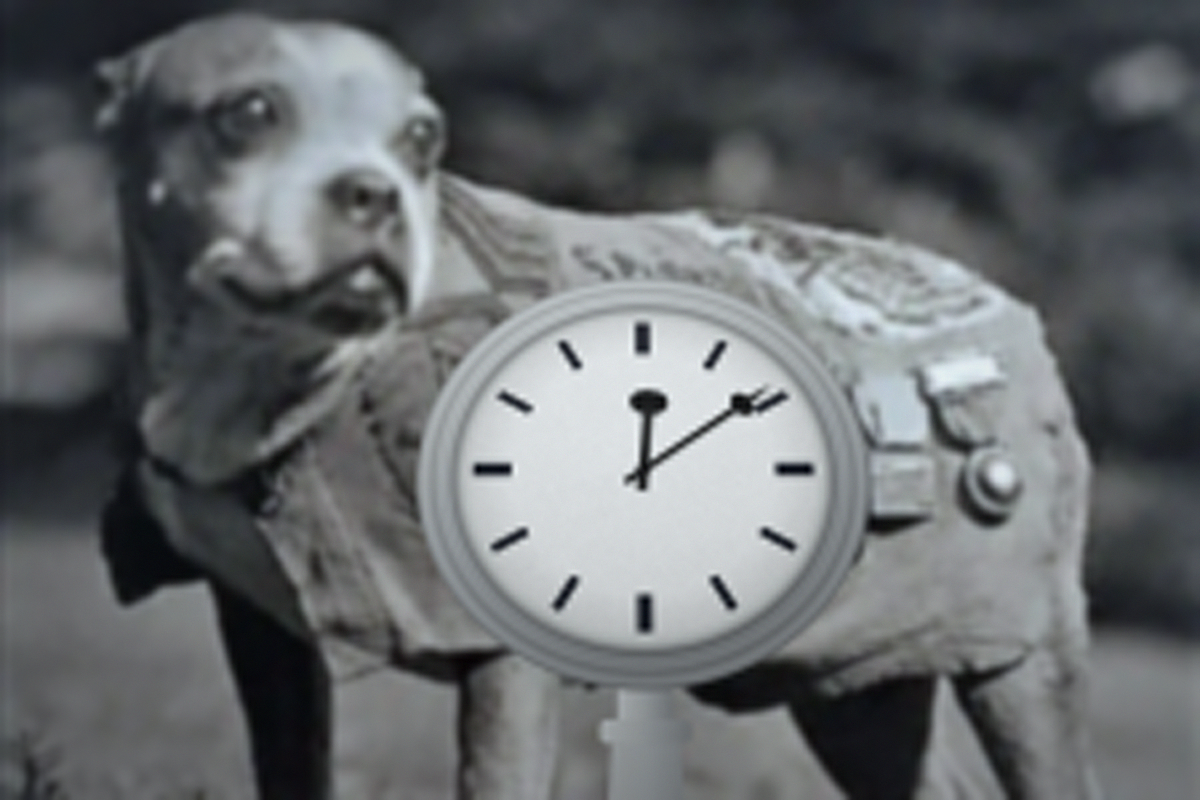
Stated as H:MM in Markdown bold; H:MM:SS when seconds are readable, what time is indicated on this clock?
**12:09**
